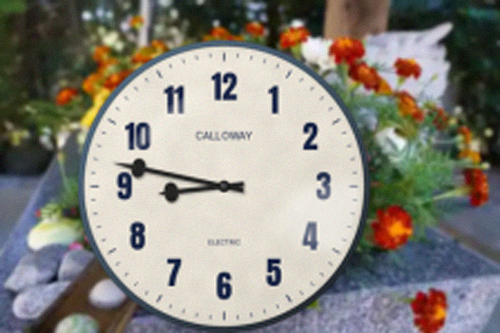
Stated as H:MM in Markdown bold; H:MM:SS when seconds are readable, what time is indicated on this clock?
**8:47**
